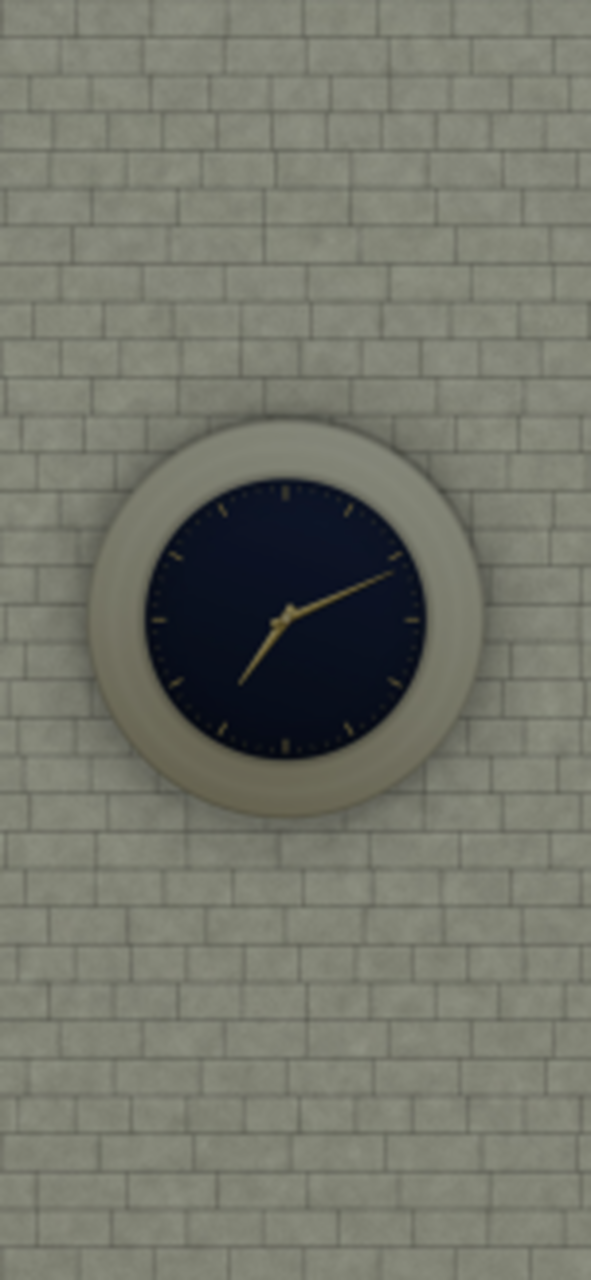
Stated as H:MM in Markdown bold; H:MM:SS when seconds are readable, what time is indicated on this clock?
**7:11**
